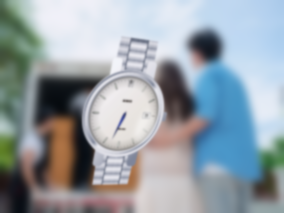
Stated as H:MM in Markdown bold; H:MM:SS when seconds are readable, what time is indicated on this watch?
**6:33**
